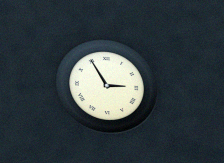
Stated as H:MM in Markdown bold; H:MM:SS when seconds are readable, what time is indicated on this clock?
**2:55**
